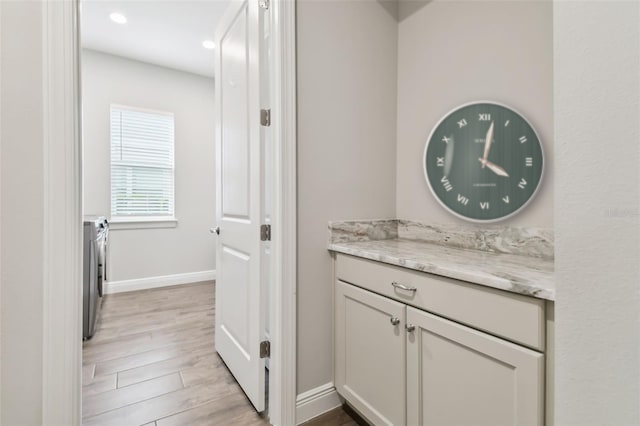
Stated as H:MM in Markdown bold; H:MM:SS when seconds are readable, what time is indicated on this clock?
**4:02**
